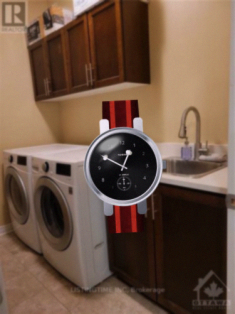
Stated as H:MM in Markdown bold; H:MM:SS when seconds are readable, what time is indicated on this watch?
**12:50**
